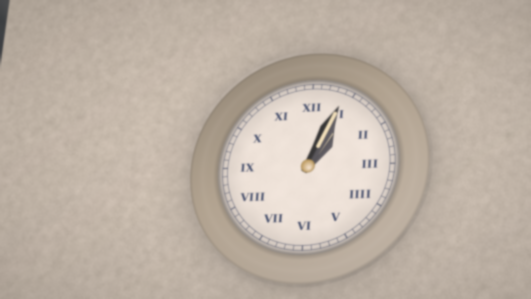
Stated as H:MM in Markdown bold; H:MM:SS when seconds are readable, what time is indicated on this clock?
**1:04**
